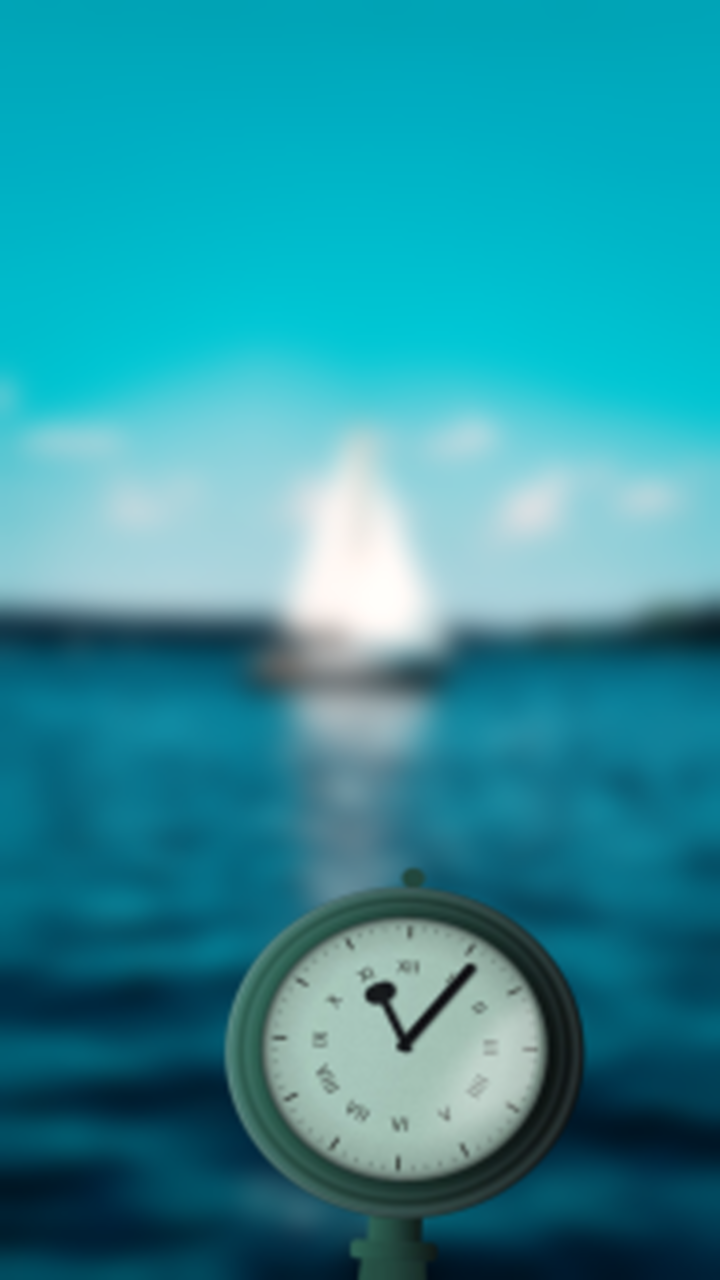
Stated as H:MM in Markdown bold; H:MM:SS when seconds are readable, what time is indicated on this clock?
**11:06**
